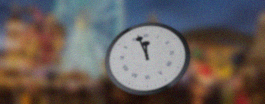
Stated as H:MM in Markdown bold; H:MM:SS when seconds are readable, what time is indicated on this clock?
**11:57**
